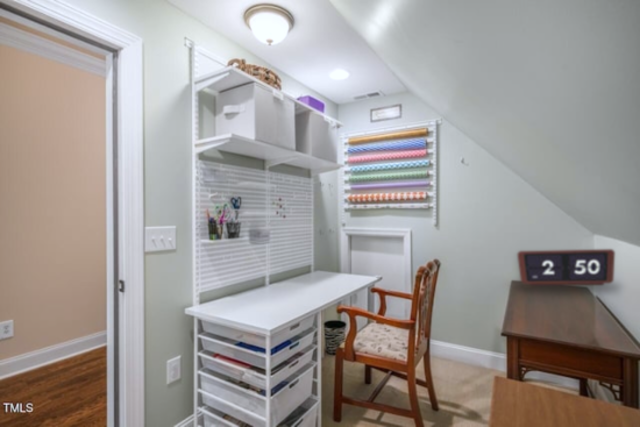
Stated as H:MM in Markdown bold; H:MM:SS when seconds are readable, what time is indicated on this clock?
**2:50**
